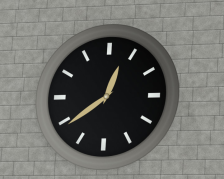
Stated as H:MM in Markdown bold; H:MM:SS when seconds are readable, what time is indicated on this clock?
**12:39**
